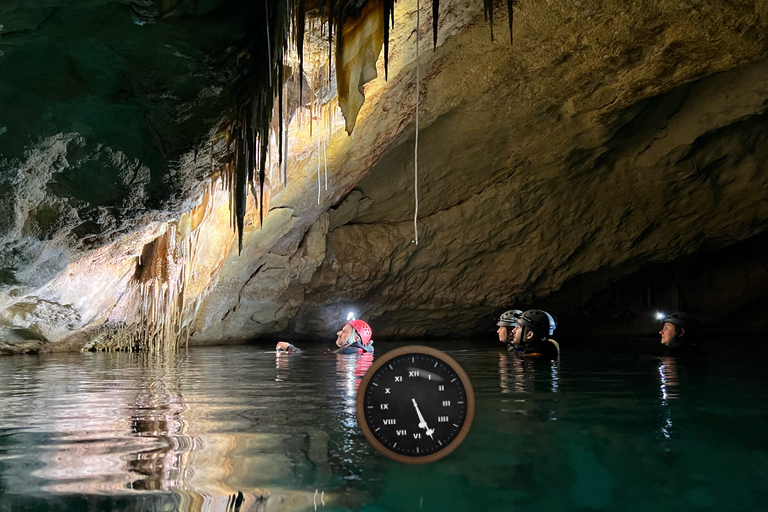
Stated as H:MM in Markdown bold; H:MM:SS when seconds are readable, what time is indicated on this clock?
**5:26**
